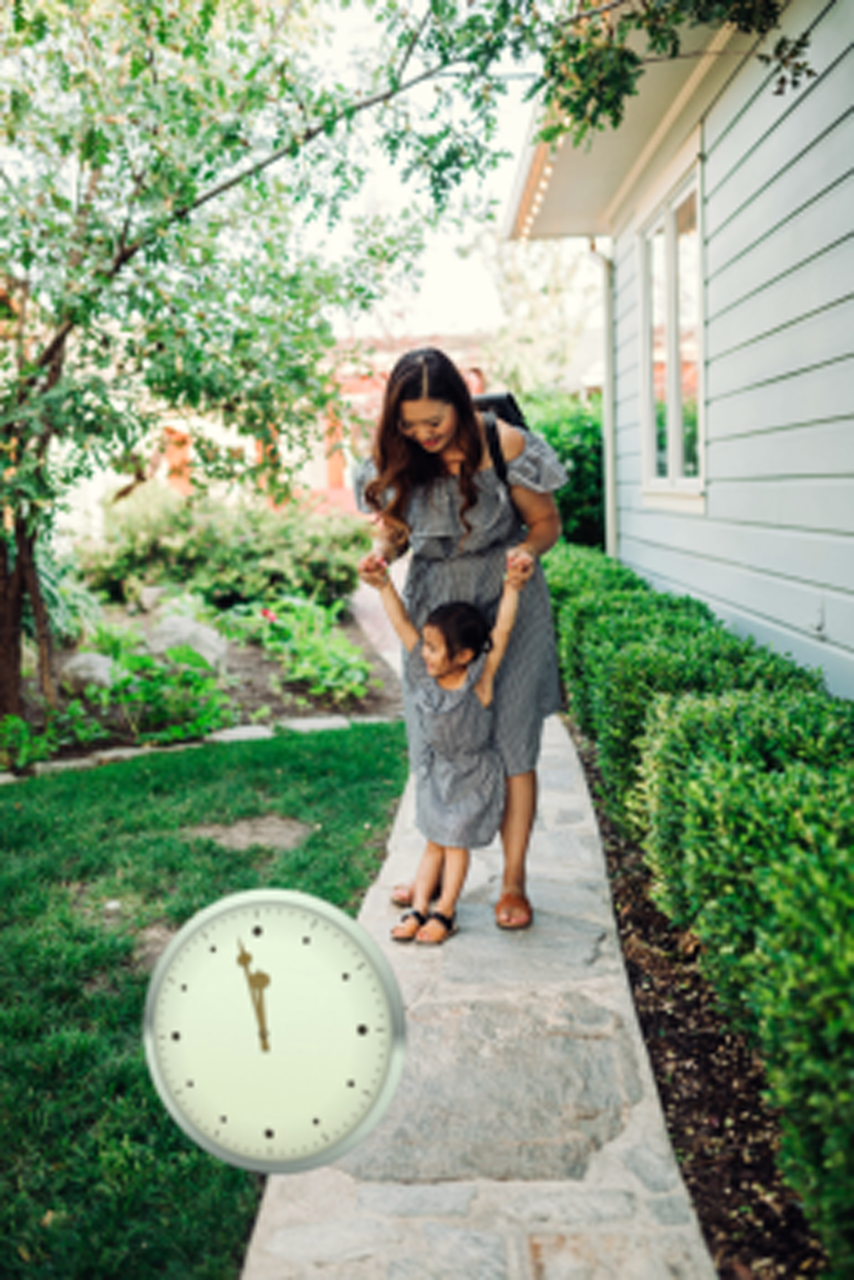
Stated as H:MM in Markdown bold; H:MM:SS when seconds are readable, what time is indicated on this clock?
**11:58**
